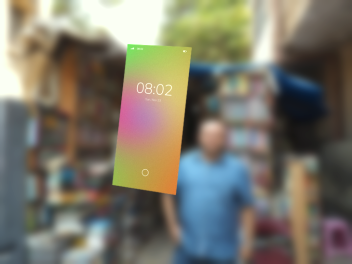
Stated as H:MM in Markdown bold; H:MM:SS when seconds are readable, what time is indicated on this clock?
**8:02**
